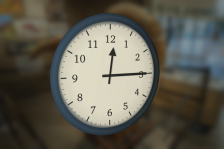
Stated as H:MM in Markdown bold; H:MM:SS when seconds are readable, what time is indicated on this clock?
**12:15**
